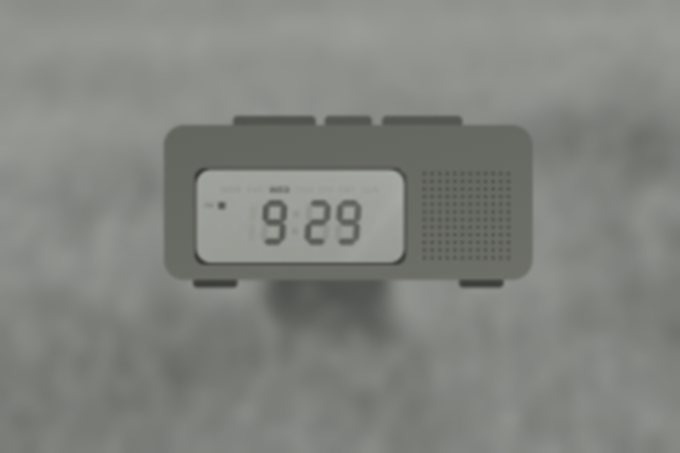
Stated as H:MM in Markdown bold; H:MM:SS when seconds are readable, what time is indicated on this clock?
**9:29**
